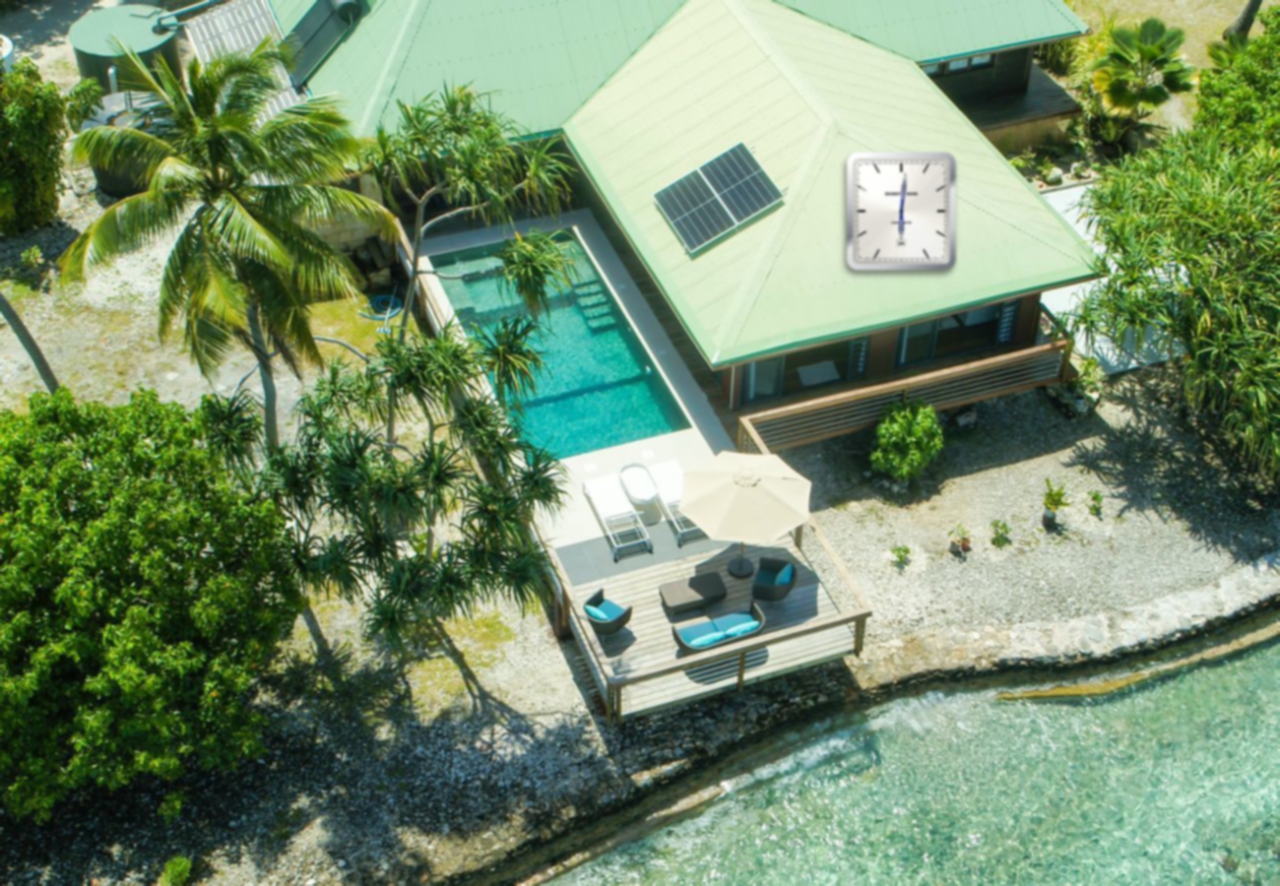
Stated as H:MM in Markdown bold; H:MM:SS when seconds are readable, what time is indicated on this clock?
**6:01**
